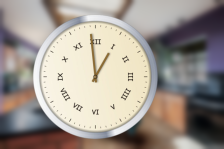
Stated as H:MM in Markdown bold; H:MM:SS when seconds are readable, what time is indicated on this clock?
**12:59**
